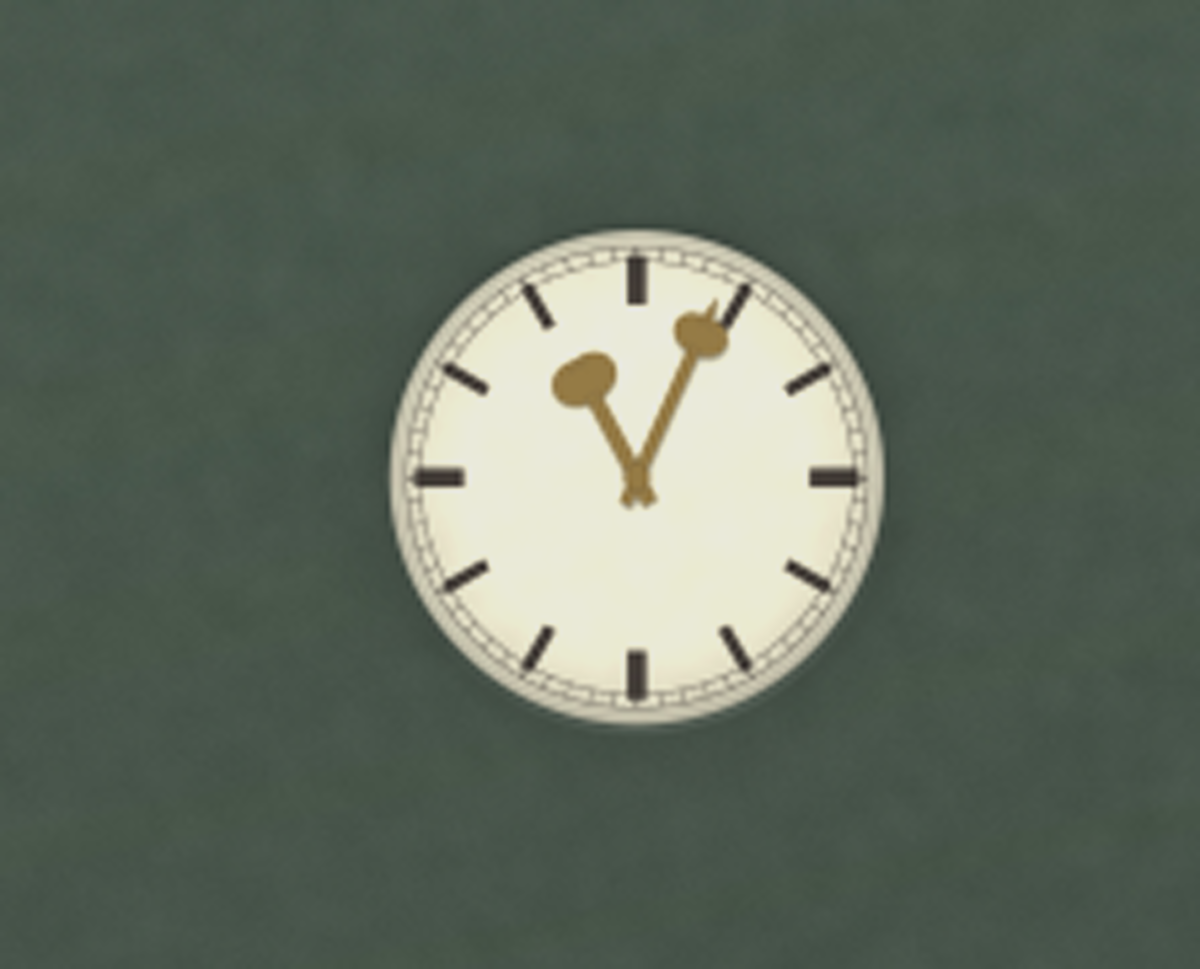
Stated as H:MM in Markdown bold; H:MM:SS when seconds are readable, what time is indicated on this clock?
**11:04**
